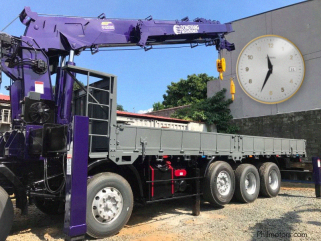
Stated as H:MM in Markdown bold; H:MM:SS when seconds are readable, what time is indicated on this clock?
**11:34**
